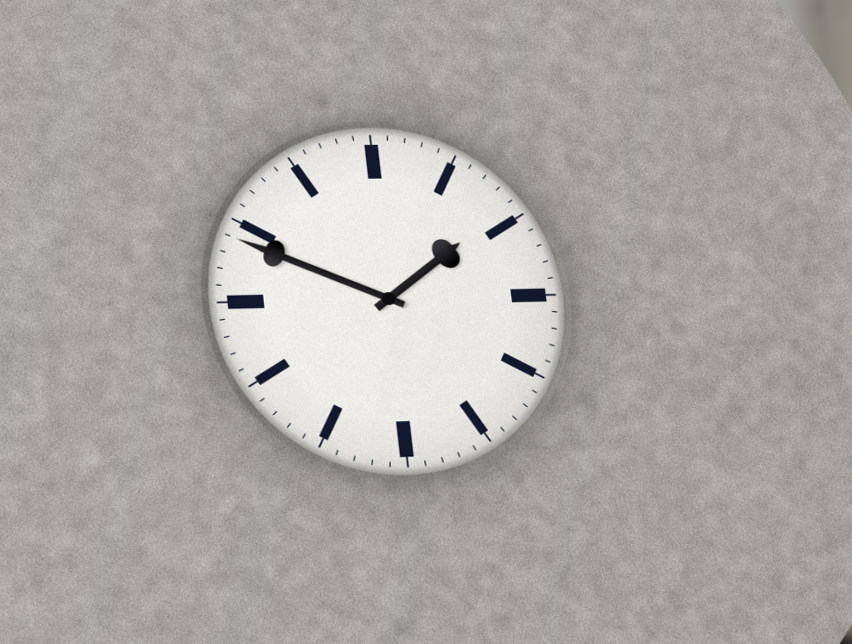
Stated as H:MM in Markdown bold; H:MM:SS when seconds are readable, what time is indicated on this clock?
**1:49**
